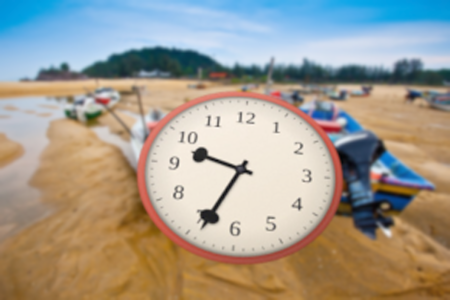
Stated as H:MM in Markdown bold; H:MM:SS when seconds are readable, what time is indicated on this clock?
**9:34**
